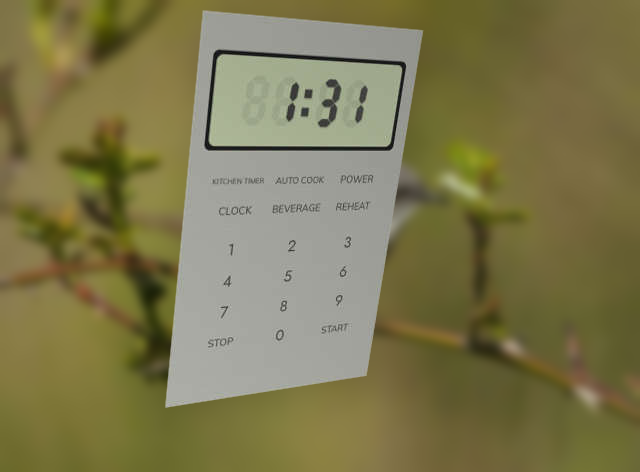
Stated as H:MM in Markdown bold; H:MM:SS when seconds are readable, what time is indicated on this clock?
**1:31**
